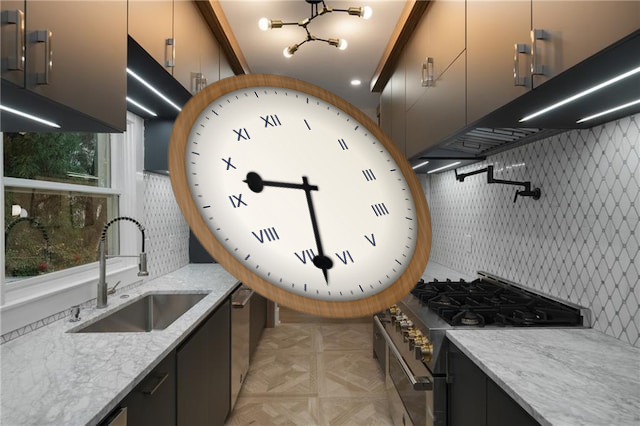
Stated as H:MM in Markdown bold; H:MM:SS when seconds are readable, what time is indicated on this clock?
**9:33**
